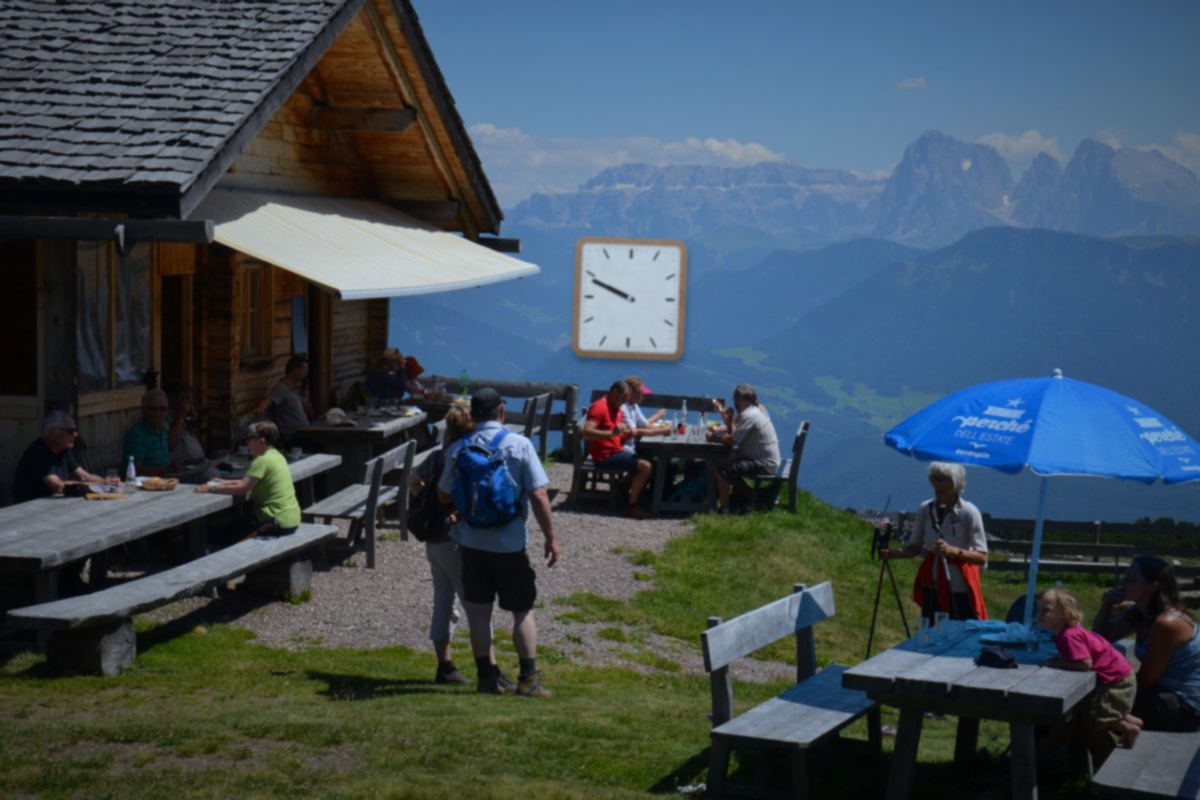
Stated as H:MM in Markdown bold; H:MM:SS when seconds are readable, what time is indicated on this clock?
**9:49**
